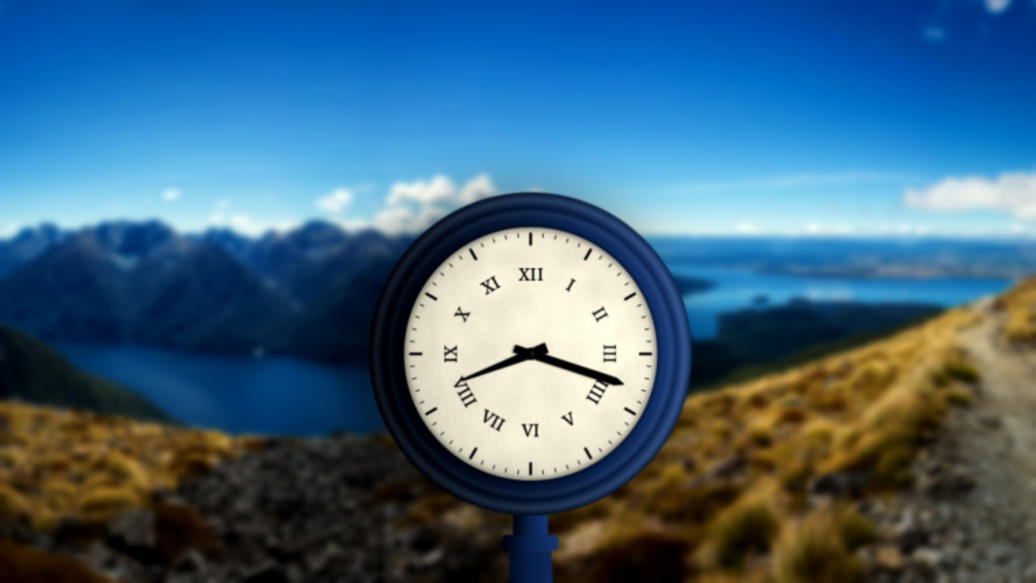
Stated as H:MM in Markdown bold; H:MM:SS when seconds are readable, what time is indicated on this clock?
**8:18**
